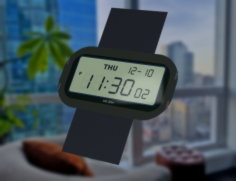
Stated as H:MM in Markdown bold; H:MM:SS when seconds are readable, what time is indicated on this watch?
**11:30:02**
